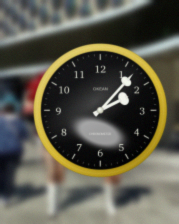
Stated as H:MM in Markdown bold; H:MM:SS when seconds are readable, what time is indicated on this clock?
**2:07**
